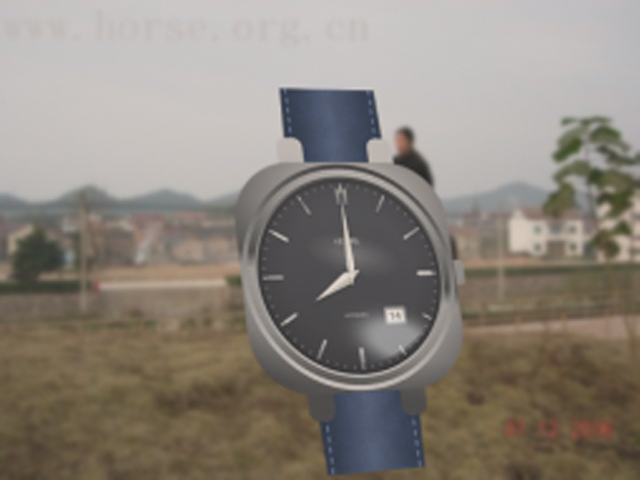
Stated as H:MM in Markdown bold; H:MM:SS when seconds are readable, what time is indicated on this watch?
**8:00**
